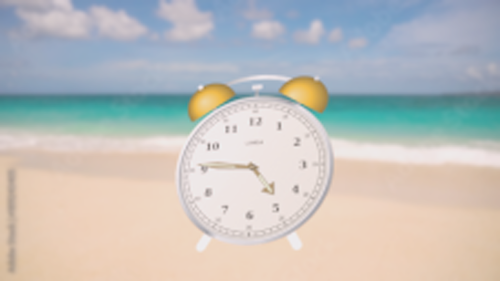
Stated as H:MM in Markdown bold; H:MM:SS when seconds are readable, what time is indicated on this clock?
**4:46**
